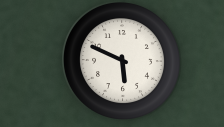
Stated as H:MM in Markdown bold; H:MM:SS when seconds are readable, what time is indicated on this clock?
**5:49**
